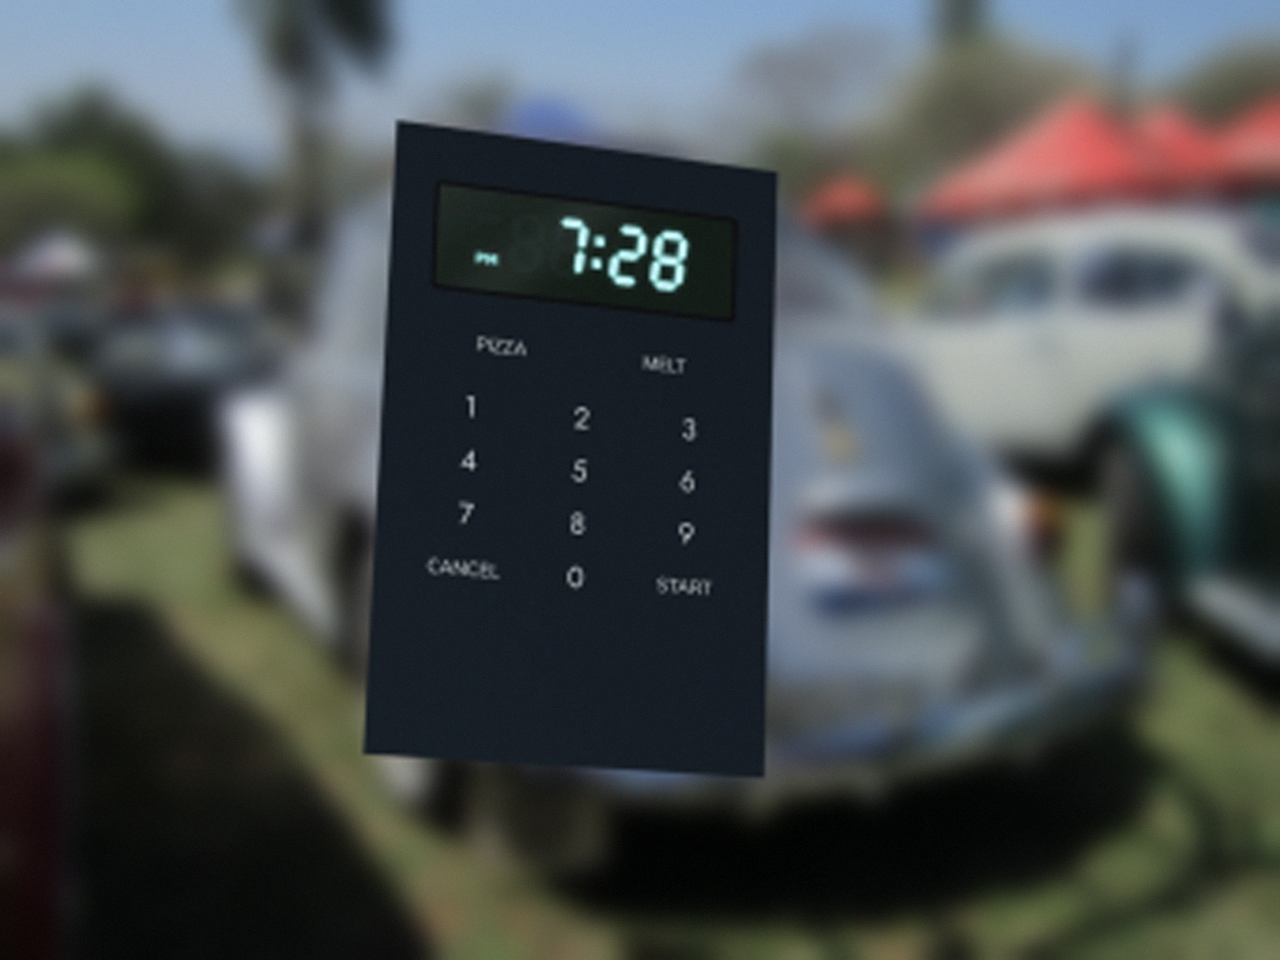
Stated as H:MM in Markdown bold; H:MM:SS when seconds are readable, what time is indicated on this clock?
**7:28**
